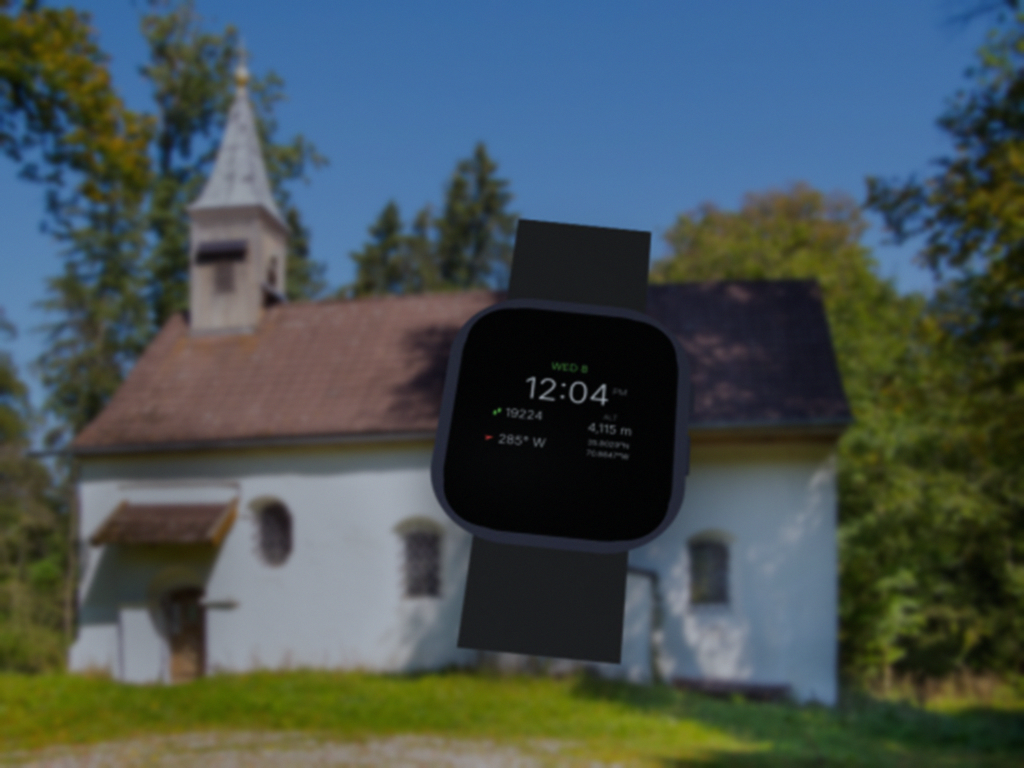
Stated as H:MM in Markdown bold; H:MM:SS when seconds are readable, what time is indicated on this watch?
**12:04**
